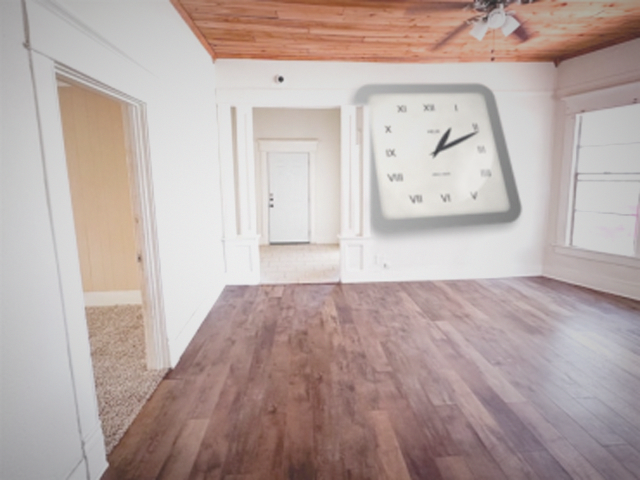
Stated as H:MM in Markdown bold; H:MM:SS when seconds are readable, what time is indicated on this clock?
**1:11**
